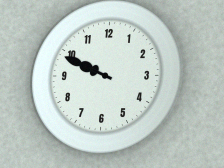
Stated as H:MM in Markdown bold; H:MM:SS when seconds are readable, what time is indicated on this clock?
**9:49**
